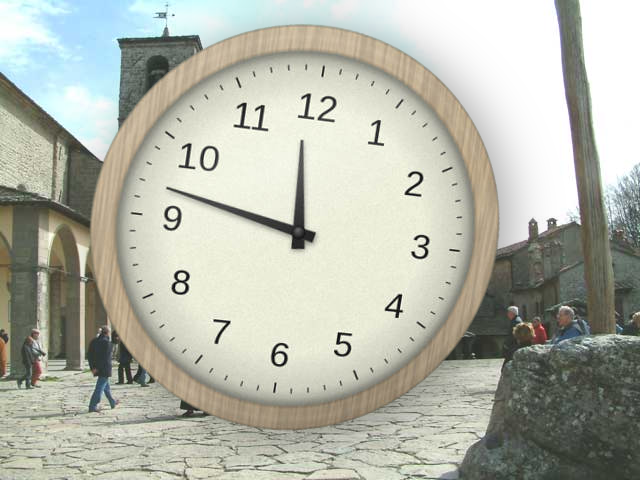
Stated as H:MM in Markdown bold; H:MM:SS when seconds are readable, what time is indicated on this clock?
**11:47**
